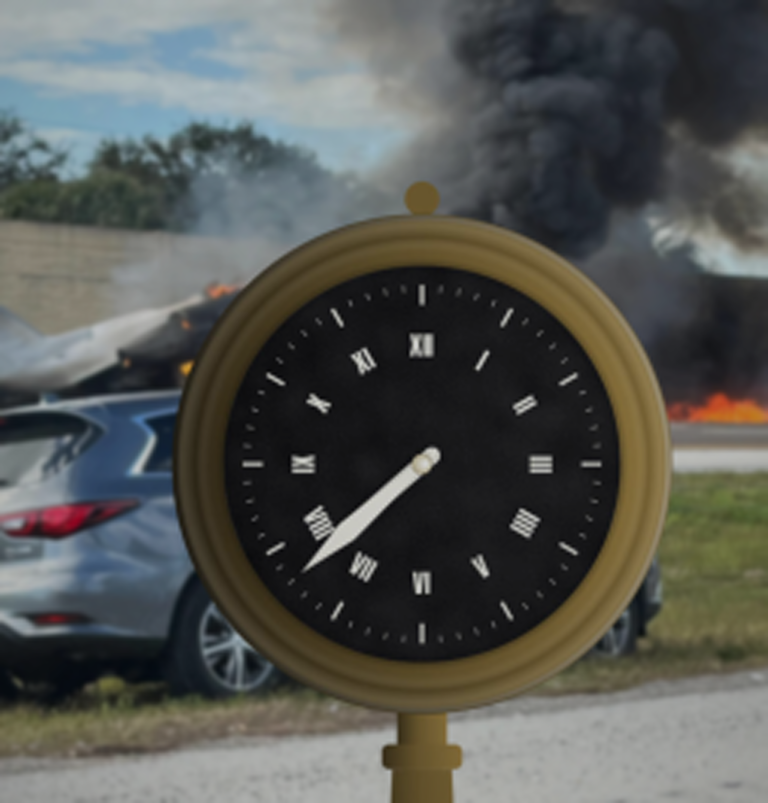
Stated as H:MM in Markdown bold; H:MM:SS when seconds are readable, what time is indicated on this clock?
**7:38**
